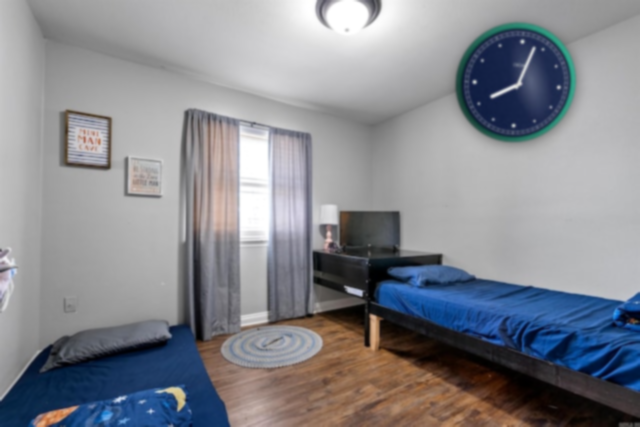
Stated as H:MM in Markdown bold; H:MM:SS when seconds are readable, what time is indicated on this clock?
**8:03**
